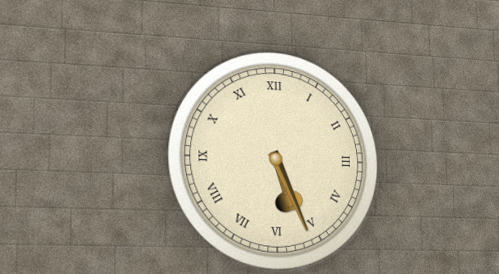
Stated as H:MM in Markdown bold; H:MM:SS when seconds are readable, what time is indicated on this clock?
**5:26**
